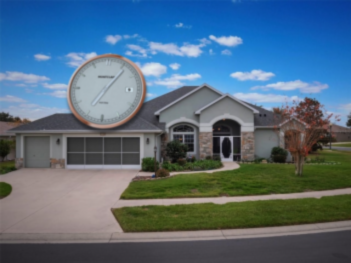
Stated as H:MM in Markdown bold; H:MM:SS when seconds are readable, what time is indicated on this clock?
**7:06**
